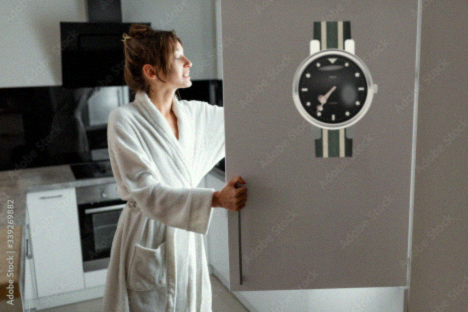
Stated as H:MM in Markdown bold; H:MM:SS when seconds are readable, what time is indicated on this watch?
**7:36**
